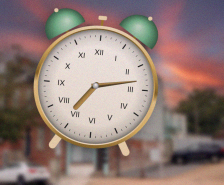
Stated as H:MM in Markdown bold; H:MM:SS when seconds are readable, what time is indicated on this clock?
**7:13**
